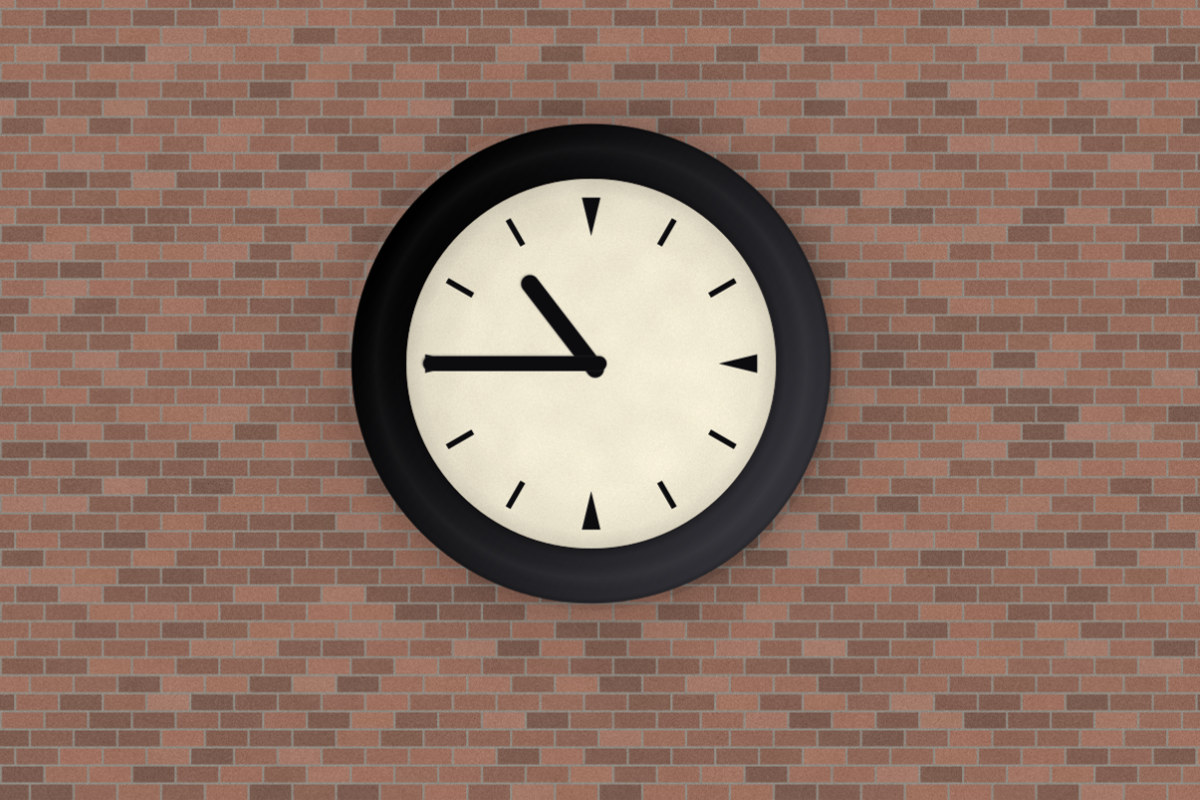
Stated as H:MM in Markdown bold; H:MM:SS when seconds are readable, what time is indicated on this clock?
**10:45**
